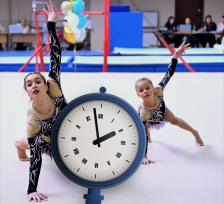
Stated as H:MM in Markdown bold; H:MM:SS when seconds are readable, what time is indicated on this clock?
**1:58**
